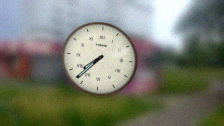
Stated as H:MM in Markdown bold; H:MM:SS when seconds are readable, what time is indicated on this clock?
**7:37**
